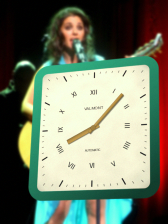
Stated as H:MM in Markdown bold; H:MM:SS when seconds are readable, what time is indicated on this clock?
**8:07**
